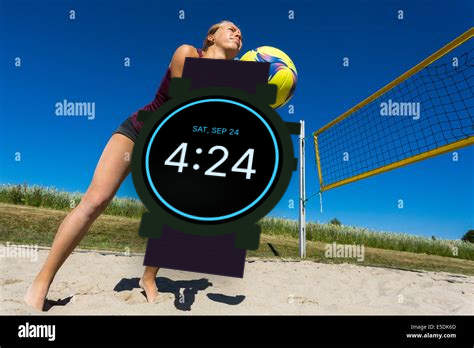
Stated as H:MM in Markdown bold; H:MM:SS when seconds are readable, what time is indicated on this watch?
**4:24**
